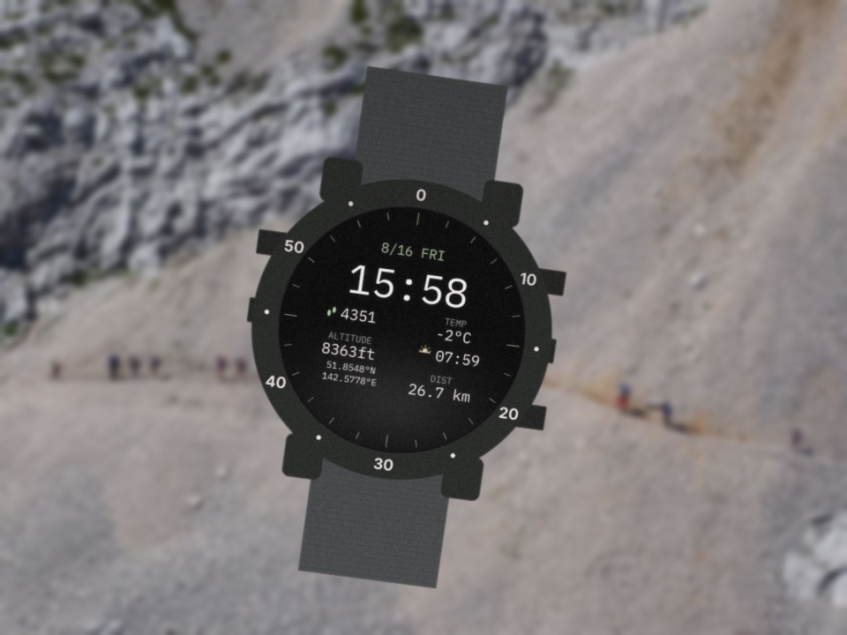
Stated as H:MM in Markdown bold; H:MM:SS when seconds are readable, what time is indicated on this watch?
**15:58**
